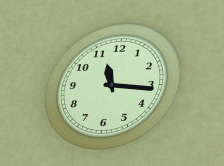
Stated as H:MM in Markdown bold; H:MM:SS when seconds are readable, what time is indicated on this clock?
**11:16**
